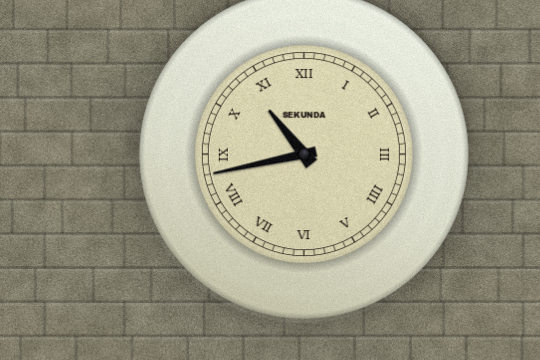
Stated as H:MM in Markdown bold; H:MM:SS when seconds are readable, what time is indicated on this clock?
**10:43**
